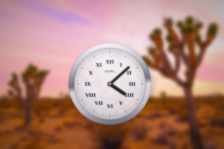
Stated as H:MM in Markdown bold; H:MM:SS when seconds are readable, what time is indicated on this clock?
**4:08**
